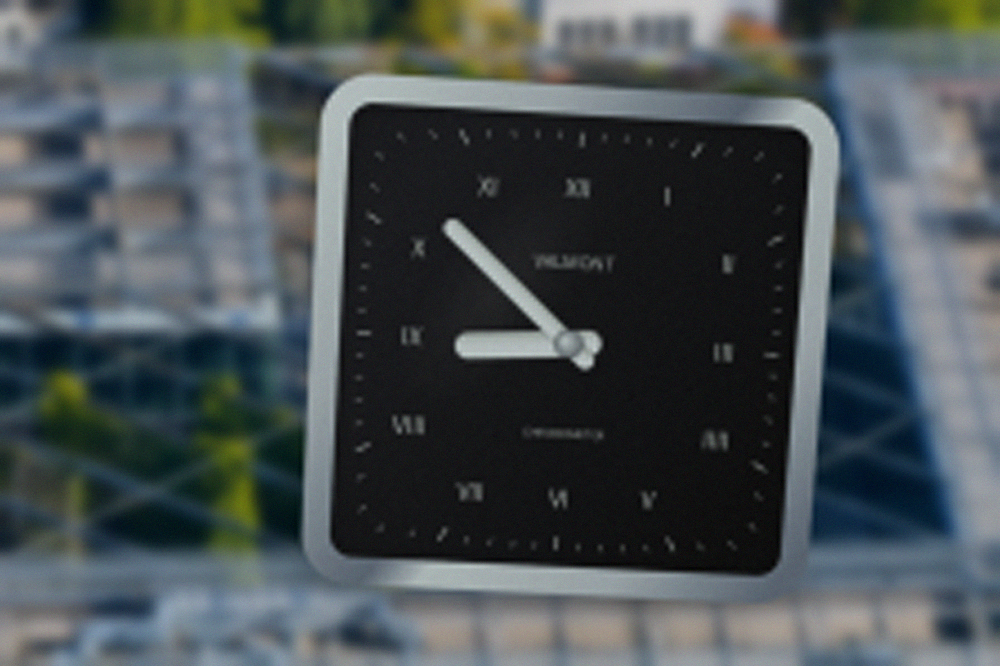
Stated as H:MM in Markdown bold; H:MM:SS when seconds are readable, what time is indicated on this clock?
**8:52**
